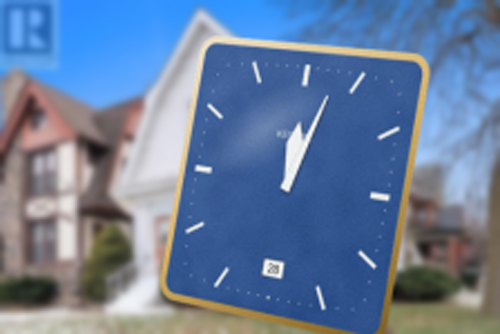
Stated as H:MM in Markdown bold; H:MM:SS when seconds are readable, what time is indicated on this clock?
**12:03**
